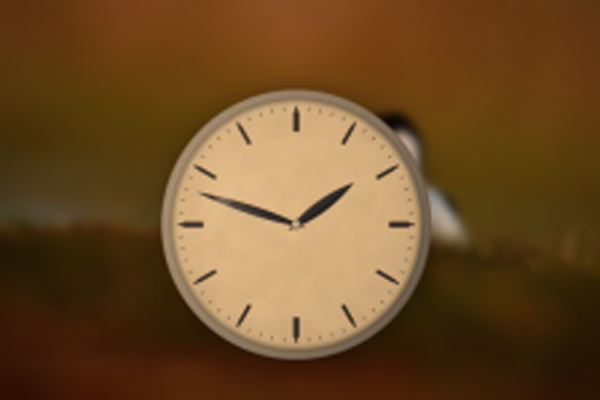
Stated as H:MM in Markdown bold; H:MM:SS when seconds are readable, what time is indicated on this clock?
**1:48**
